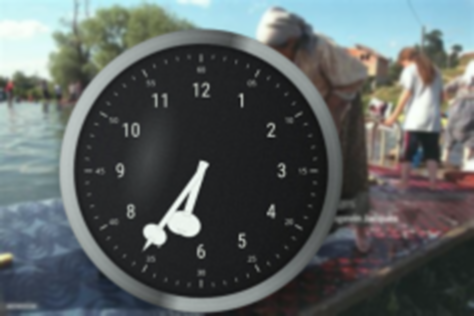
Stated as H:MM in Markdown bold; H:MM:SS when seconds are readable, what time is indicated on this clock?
**6:36**
